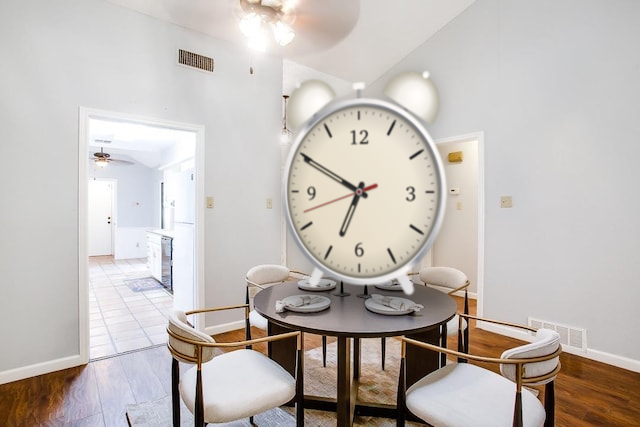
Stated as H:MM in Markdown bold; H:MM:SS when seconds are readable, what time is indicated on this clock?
**6:49:42**
